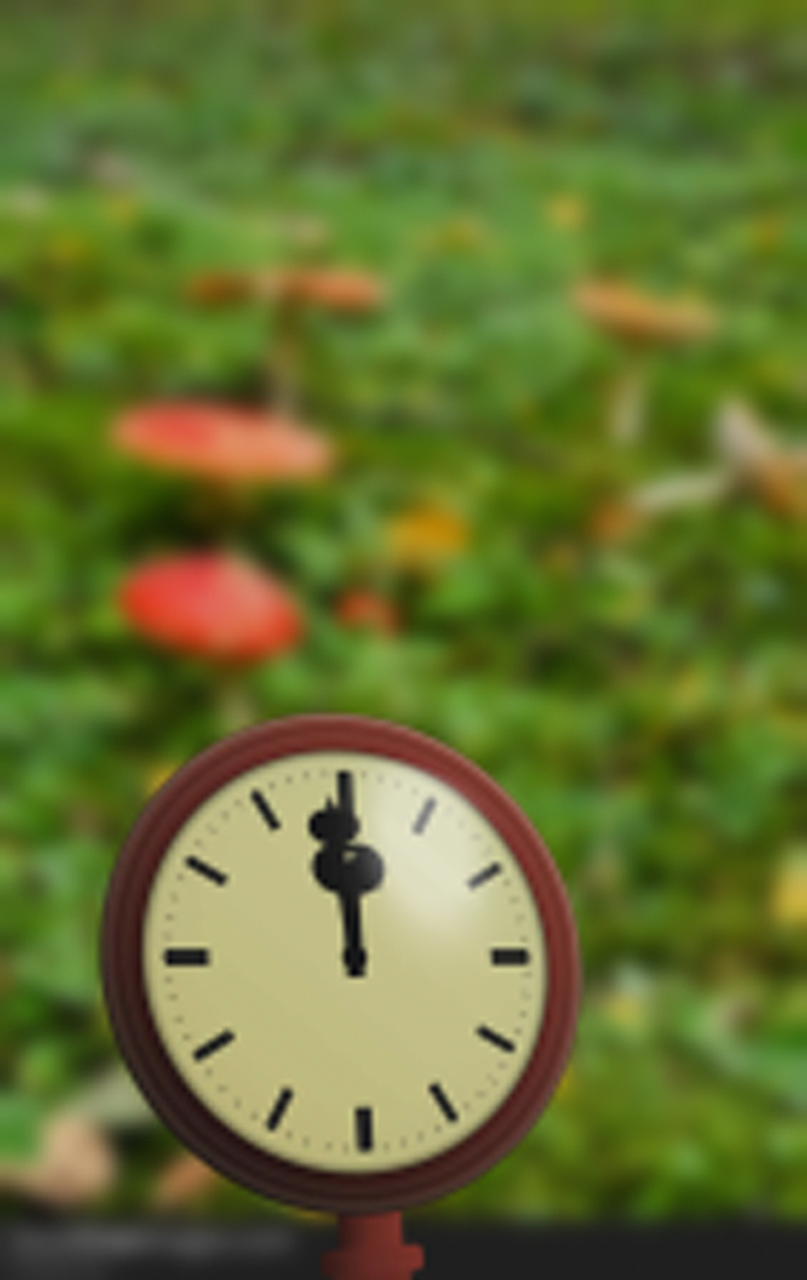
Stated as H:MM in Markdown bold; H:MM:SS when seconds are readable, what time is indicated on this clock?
**11:59**
